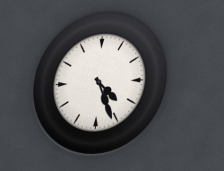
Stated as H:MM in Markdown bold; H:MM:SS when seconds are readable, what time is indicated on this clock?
**4:26**
